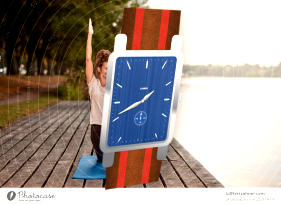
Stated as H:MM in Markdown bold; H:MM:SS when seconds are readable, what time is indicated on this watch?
**1:41**
